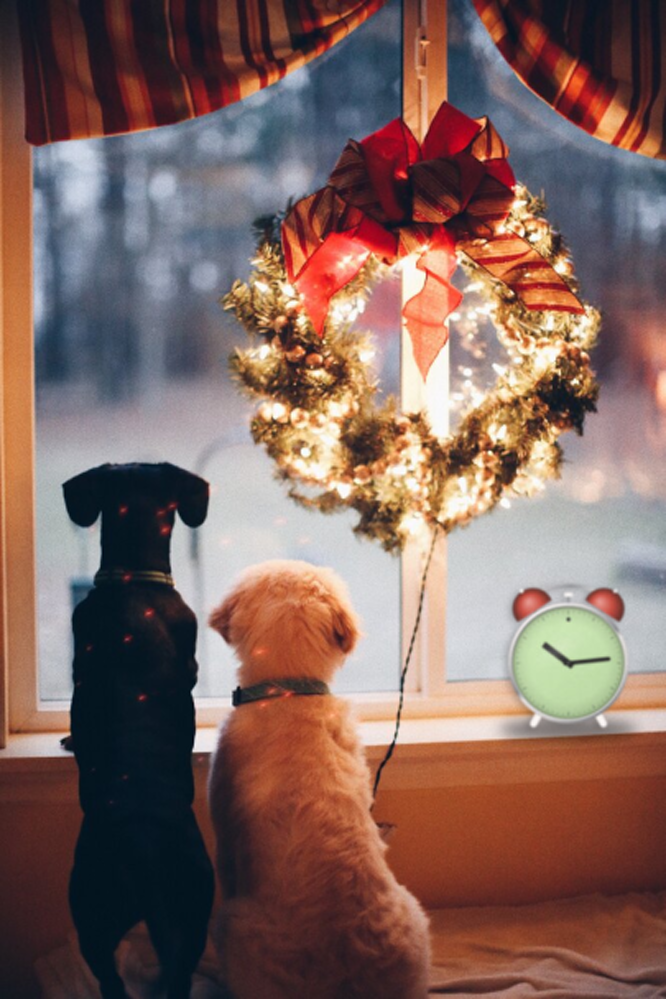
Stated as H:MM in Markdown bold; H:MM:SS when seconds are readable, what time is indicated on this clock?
**10:14**
